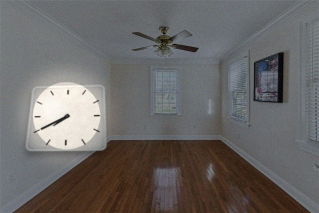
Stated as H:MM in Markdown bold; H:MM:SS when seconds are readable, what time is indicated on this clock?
**7:40**
